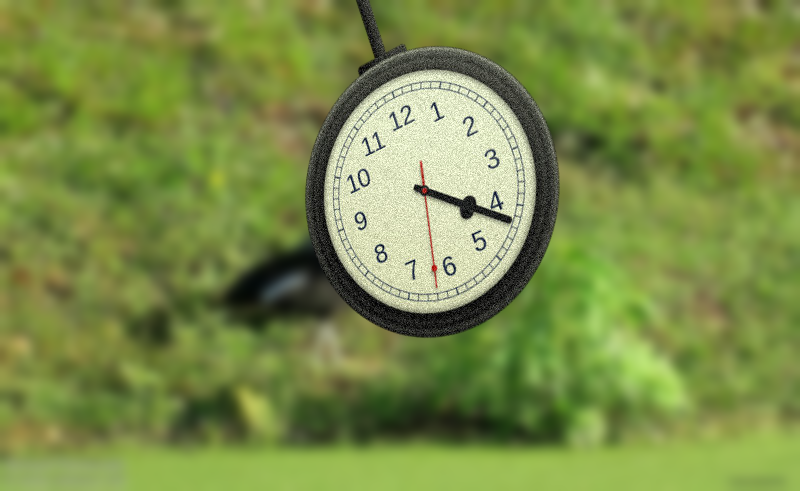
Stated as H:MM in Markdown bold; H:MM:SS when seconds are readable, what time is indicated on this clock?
**4:21:32**
